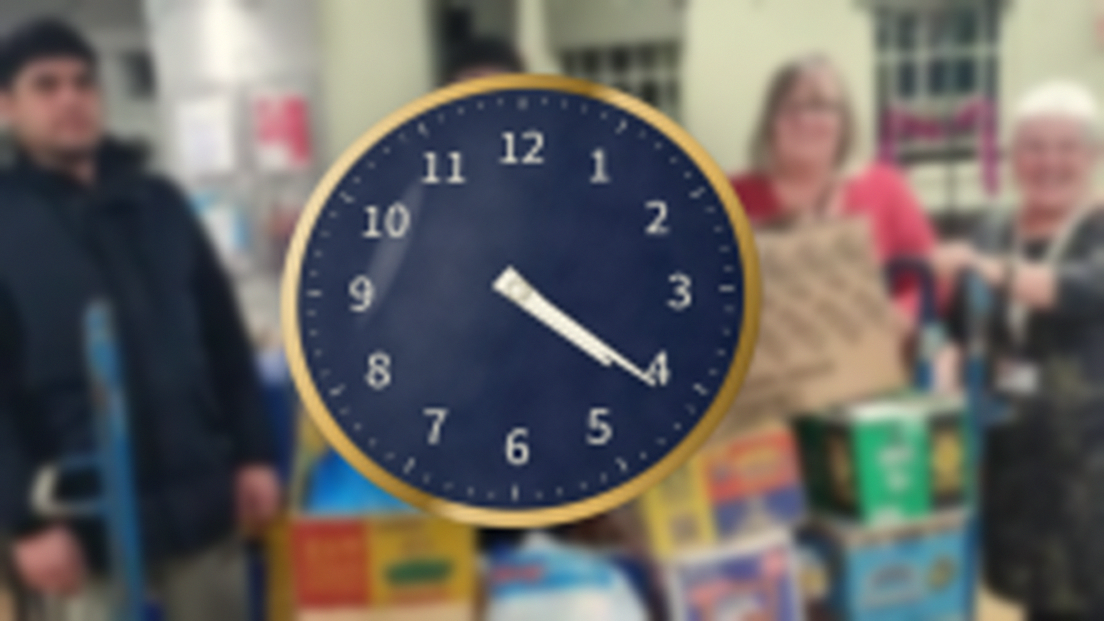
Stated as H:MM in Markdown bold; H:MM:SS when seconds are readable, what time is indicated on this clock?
**4:21**
